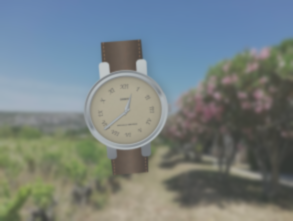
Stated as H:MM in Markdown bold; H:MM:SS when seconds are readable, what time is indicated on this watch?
**12:39**
